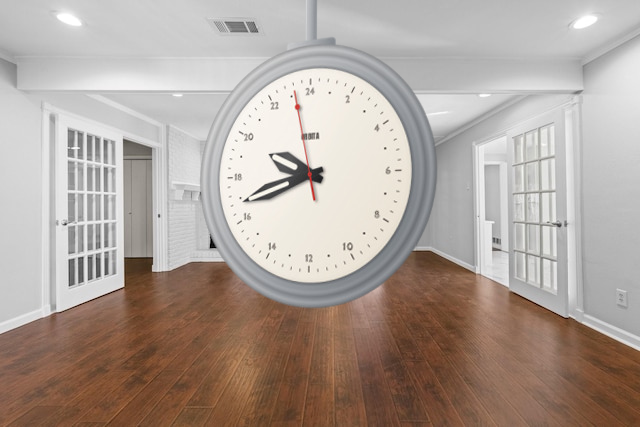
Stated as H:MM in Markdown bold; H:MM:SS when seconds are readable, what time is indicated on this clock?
**19:41:58**
